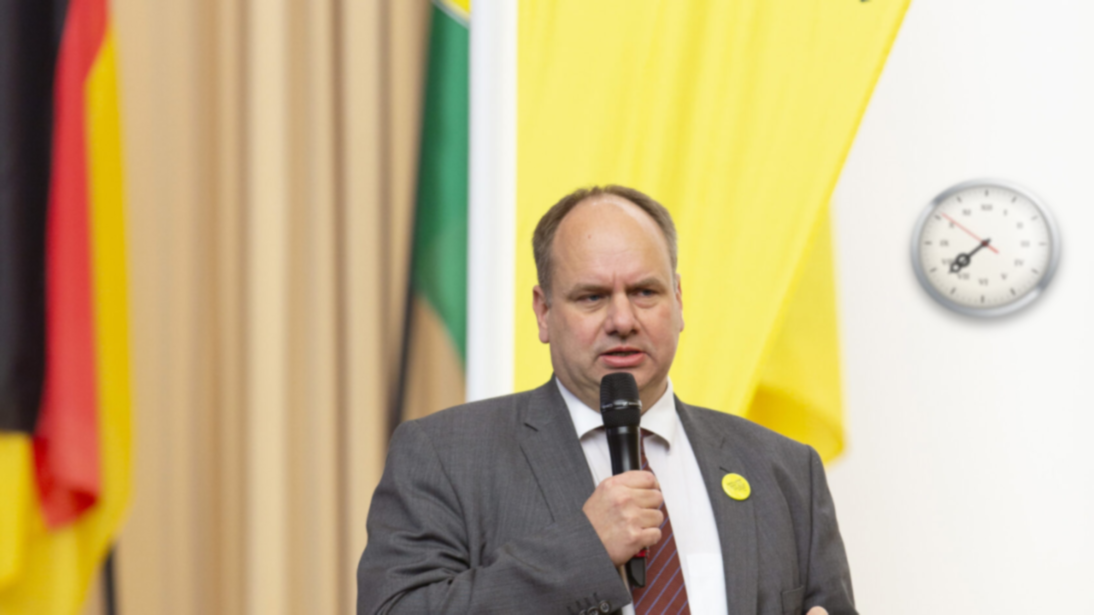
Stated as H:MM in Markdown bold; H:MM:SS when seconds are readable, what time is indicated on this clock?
**7:37:51**
